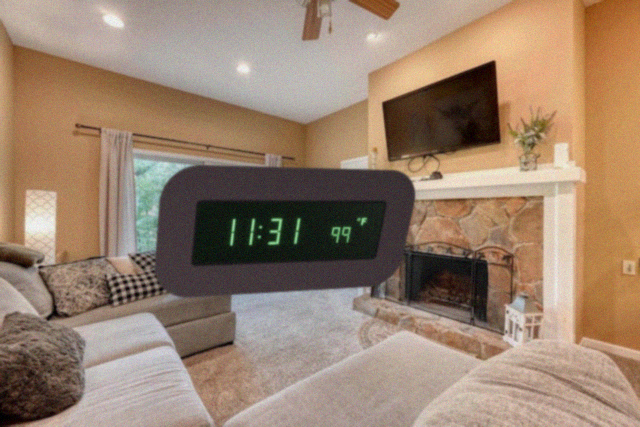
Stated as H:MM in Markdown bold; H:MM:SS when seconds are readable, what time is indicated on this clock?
**11:31**
